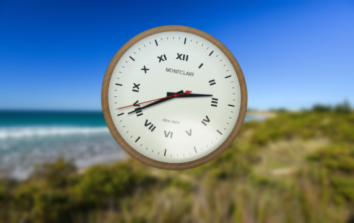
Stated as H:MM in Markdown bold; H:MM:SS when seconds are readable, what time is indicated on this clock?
**2:39:41**
